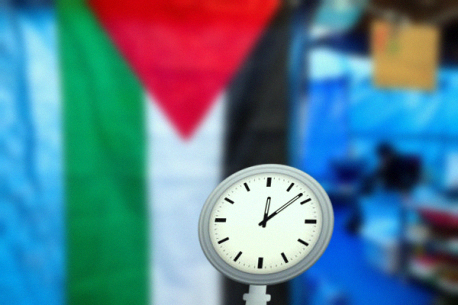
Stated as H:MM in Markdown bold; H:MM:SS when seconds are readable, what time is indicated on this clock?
**12:08**
